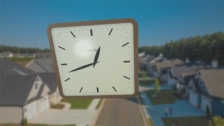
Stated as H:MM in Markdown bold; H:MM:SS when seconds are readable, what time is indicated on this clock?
**12:42**
